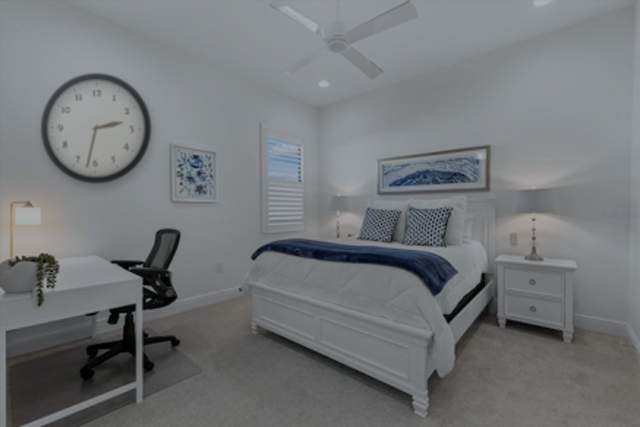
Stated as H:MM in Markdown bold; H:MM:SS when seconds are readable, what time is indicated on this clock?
**2:32**
